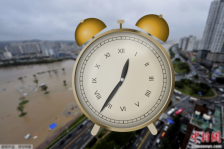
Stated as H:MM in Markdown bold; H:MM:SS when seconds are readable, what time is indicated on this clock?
**12:36**
